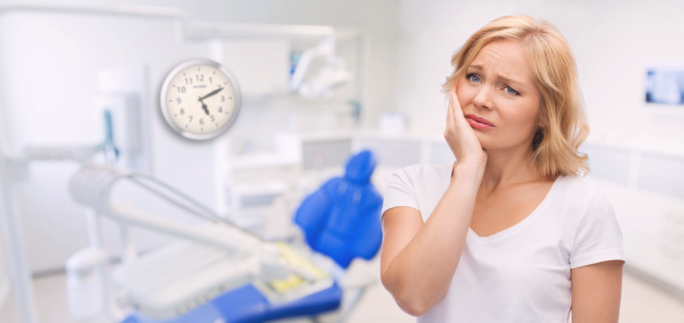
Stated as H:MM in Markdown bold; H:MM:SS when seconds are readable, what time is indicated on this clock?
**5:11**
